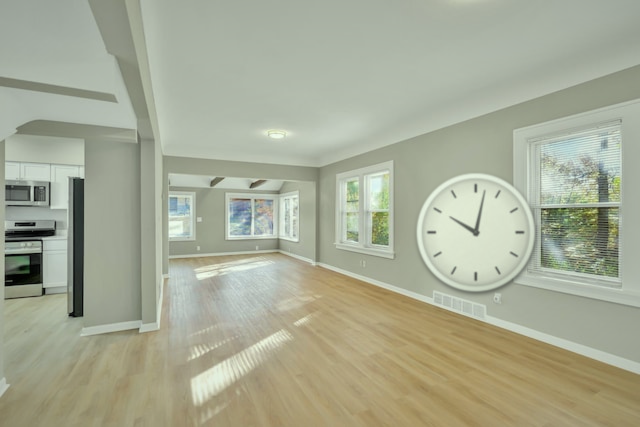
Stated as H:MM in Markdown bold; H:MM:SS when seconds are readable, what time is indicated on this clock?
**10:02**
